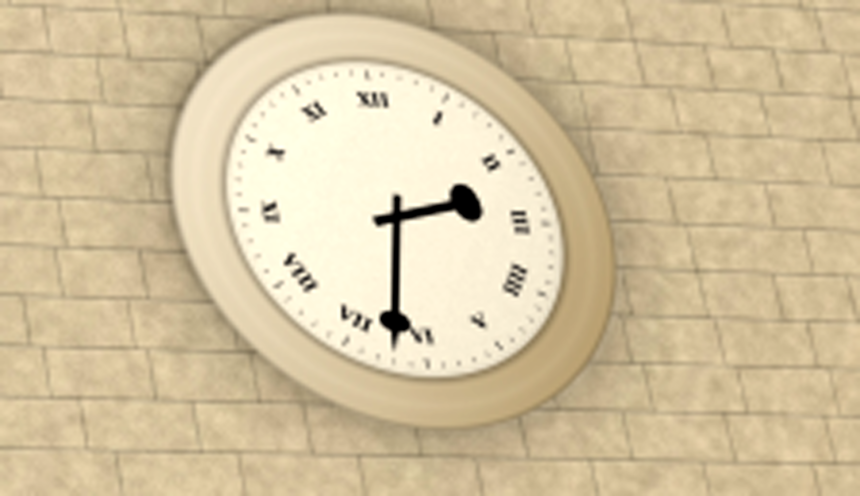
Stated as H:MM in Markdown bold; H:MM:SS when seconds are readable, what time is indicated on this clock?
**2:32**
